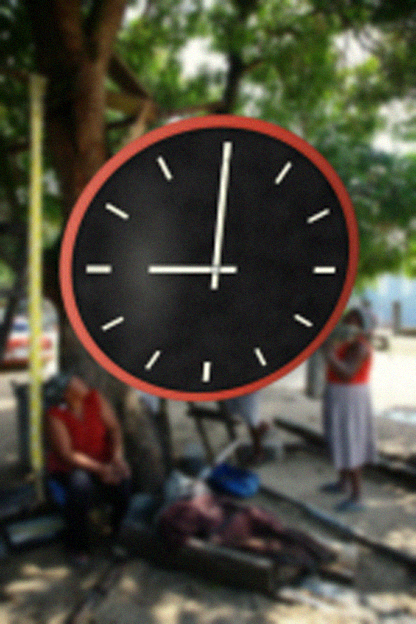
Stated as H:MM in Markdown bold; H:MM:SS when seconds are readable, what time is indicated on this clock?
**9:00**
